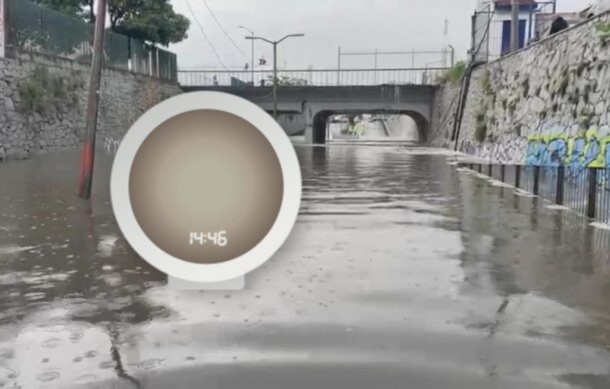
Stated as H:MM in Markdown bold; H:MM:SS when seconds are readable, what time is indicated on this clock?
**14:46**
